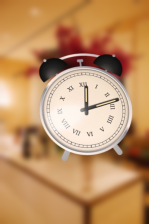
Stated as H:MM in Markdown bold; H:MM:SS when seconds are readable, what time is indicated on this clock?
**12:13**
